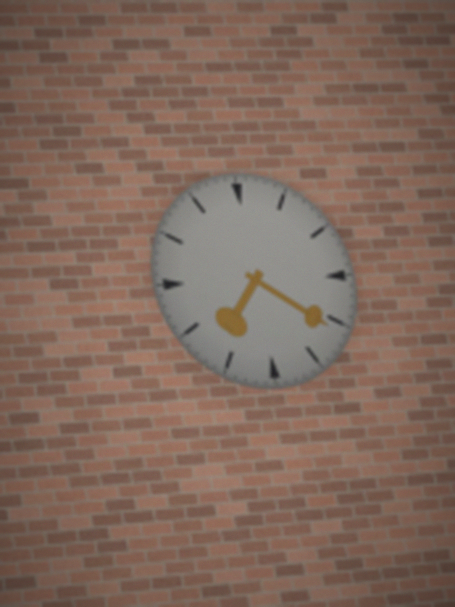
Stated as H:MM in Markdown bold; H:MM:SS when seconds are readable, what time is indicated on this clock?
**7:21**
